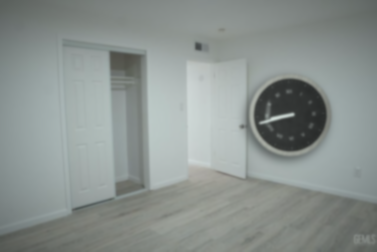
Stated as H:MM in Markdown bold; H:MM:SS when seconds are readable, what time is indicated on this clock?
**8:43**
